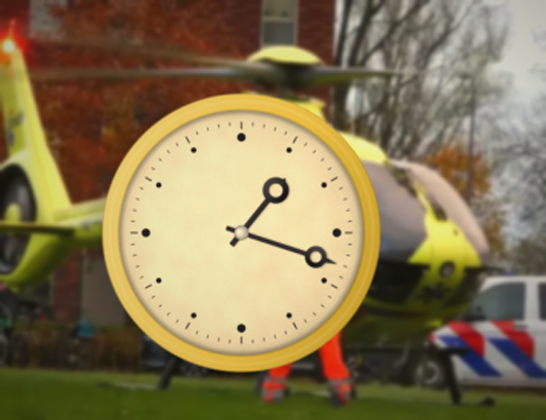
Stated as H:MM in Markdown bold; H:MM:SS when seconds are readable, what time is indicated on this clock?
**1:18**
